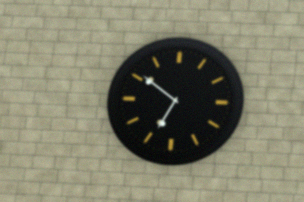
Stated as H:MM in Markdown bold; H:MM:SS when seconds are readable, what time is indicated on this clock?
**6:51**
